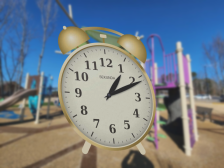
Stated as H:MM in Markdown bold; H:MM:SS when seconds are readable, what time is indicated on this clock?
**1:11**
